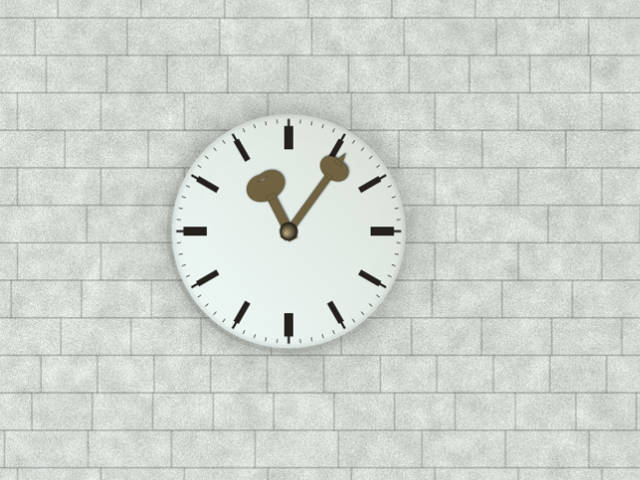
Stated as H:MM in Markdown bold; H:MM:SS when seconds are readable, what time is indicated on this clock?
**11:06**
